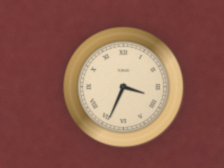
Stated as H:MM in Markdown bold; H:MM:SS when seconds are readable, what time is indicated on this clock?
**3:34**
